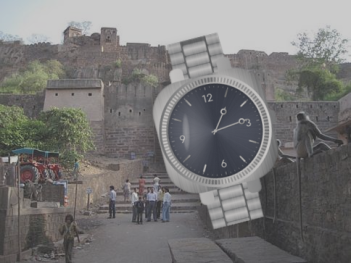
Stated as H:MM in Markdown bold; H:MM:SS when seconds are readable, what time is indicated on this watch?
**1:14**
